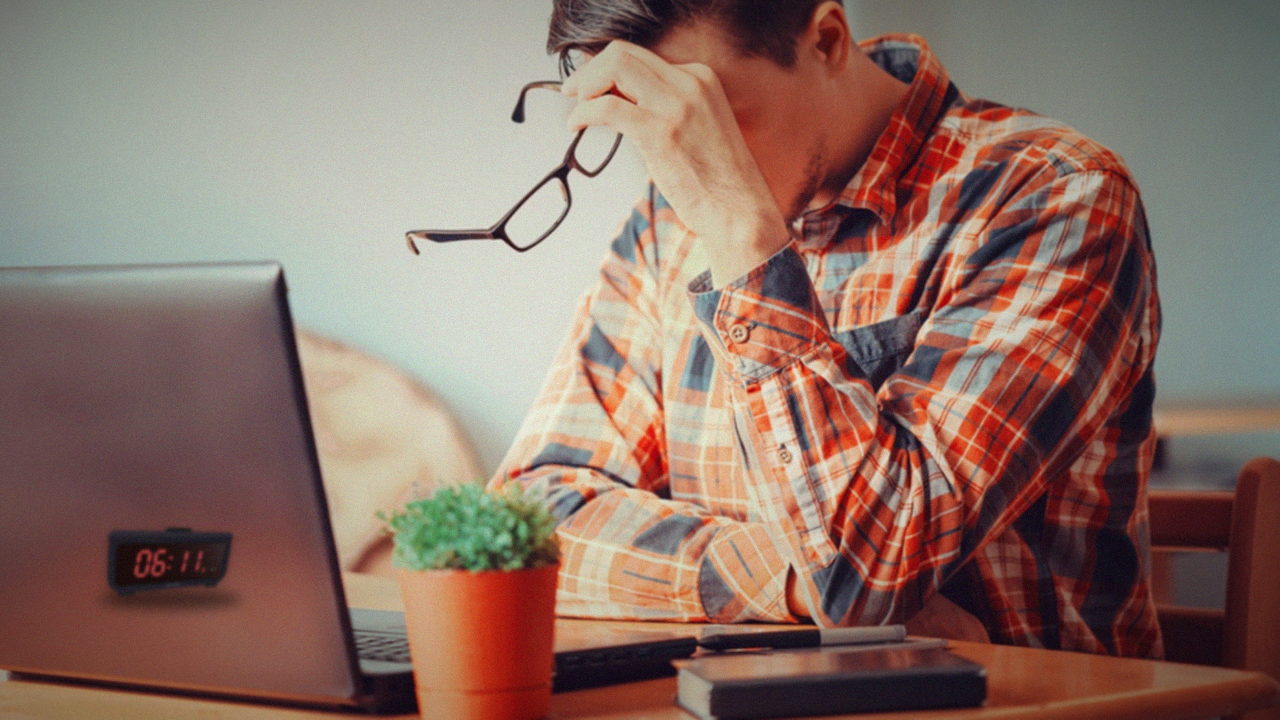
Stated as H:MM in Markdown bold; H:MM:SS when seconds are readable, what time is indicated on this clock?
**6:11**
